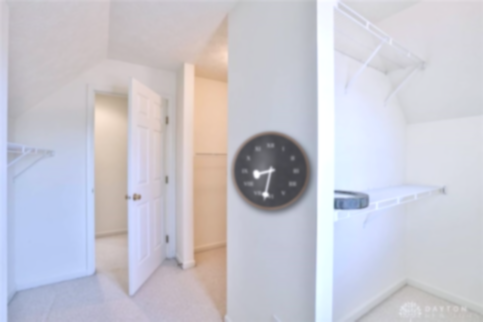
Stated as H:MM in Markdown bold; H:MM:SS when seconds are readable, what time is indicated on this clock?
**8:32**
